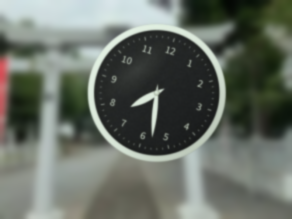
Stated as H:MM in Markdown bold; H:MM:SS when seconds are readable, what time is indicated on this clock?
**7:28**
